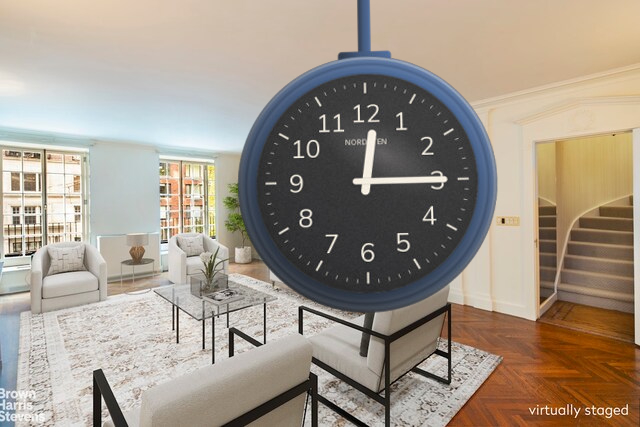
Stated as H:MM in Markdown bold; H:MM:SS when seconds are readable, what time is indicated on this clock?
**12:15**
